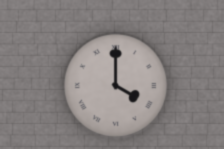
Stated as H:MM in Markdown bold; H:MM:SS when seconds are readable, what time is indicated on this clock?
**4:00**
